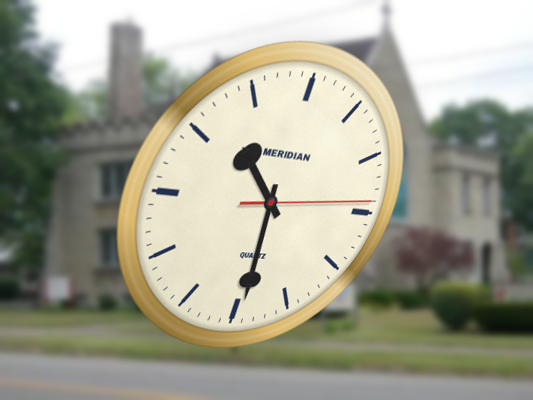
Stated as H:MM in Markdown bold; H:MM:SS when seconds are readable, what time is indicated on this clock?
**10:29:14**
